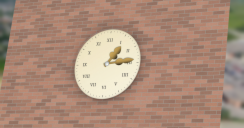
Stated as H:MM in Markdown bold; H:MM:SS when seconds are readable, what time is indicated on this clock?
**1:14**
